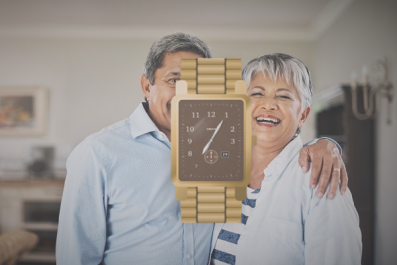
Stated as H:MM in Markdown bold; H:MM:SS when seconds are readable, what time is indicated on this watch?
**7:05**
